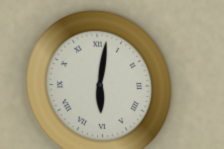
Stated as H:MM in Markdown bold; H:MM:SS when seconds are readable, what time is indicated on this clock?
**6:02**
